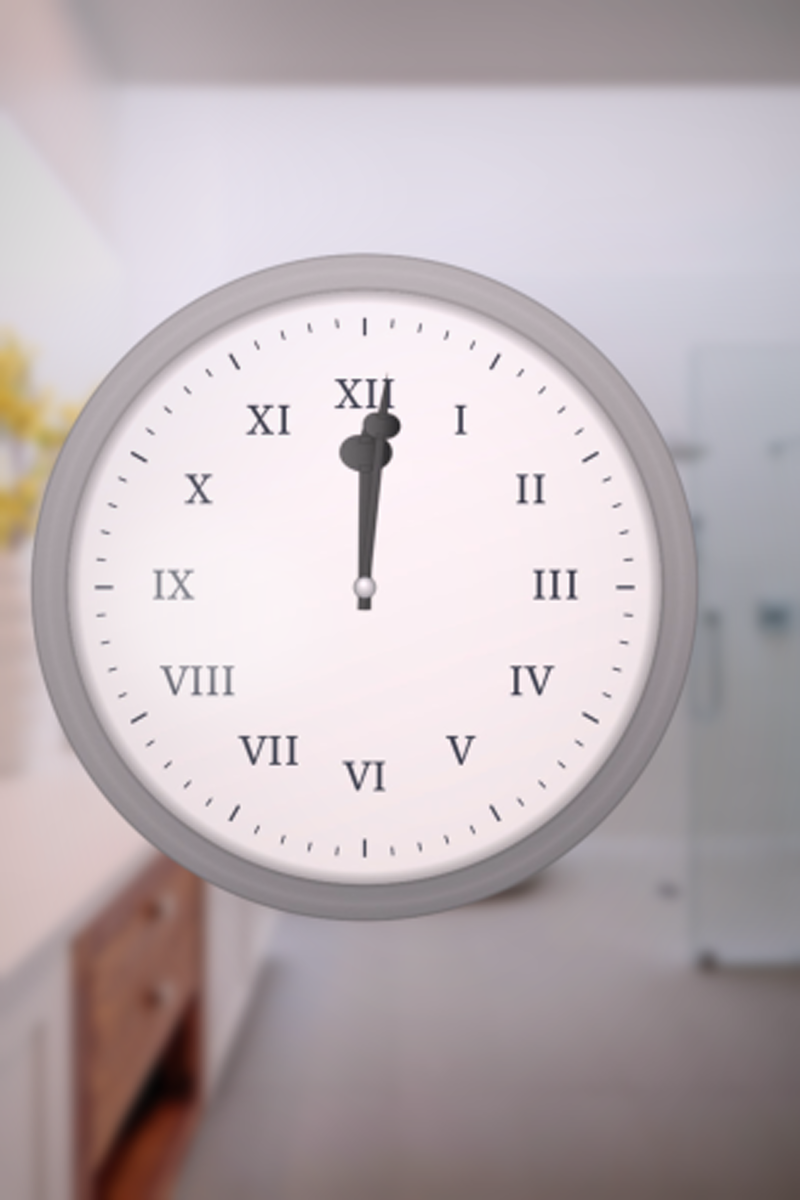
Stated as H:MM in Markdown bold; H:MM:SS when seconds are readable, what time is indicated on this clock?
**12:01**
